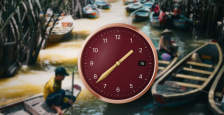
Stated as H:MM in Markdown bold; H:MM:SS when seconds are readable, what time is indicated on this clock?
**1:38**
